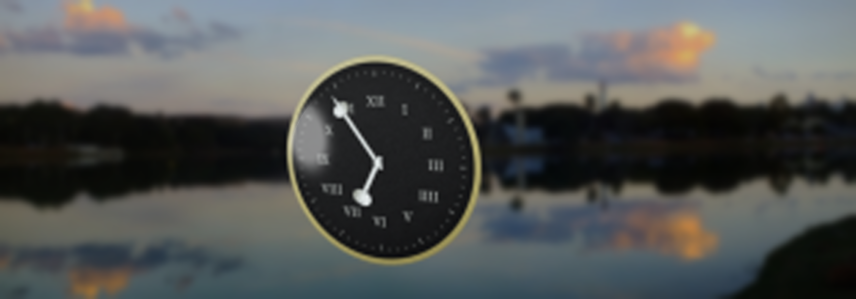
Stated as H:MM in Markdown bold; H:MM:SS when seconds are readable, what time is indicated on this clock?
**6:54**
